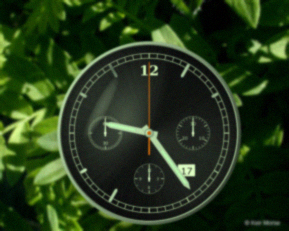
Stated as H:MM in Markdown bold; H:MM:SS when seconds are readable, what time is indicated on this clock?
**9:24**
